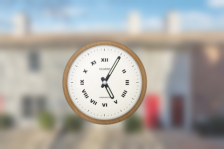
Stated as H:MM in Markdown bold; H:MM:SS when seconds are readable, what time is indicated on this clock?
**5:05**
